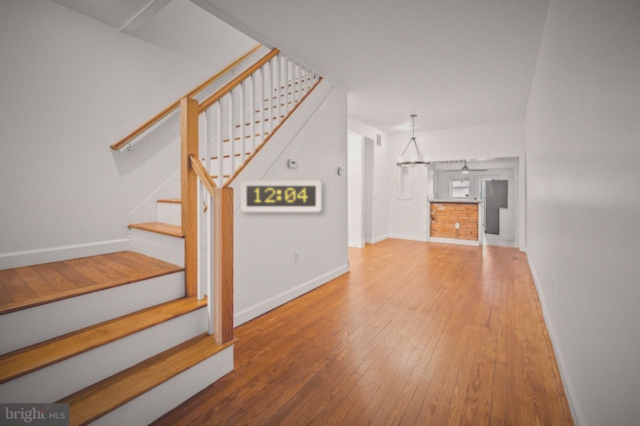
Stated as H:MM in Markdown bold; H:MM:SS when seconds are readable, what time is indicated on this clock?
**12:04**
